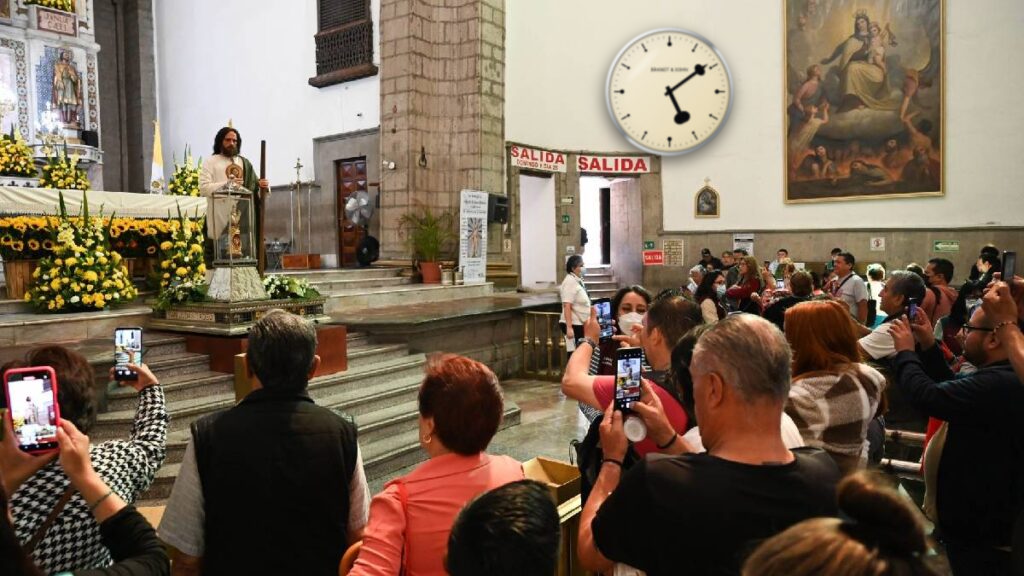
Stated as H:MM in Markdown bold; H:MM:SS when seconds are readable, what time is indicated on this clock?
**5:09**
